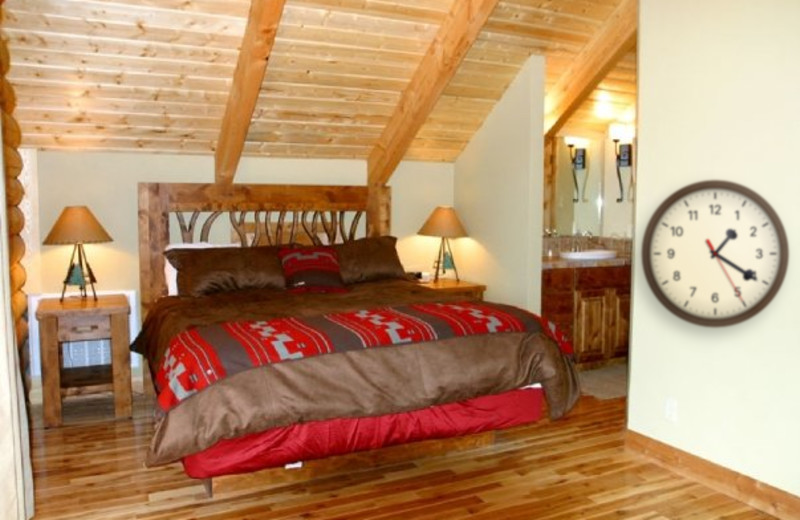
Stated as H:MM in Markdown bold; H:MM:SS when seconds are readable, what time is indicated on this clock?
**1:20:25**
